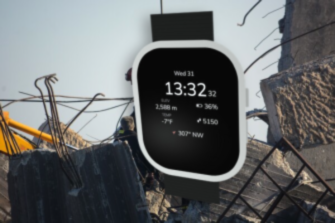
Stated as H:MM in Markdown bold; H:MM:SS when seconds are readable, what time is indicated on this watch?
**13:32**
